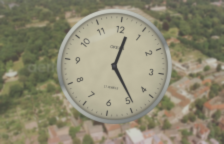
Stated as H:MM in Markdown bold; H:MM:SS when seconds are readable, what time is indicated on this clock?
**12:24**
